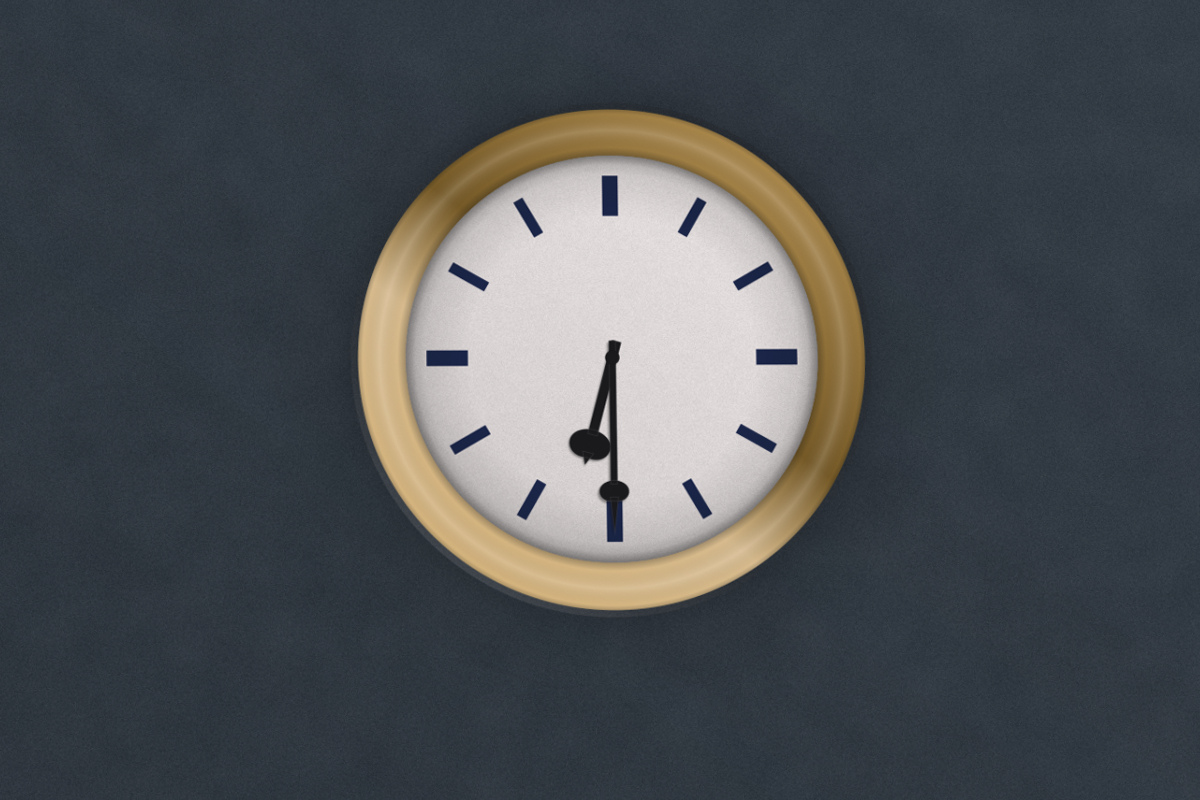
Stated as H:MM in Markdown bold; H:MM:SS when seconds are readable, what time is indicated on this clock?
**6:30**
